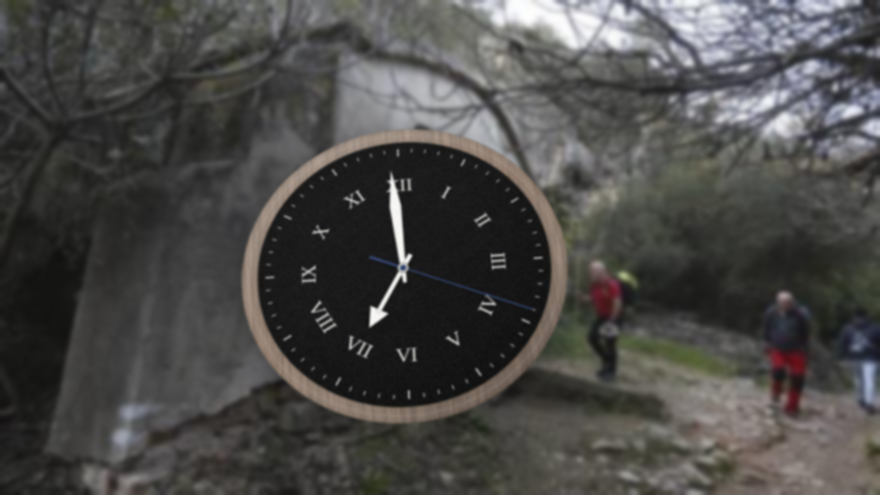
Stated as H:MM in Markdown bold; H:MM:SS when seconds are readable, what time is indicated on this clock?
**6:59:19**
